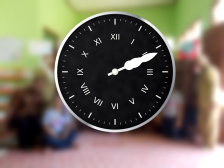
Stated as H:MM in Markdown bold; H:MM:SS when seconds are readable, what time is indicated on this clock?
**2:11**
